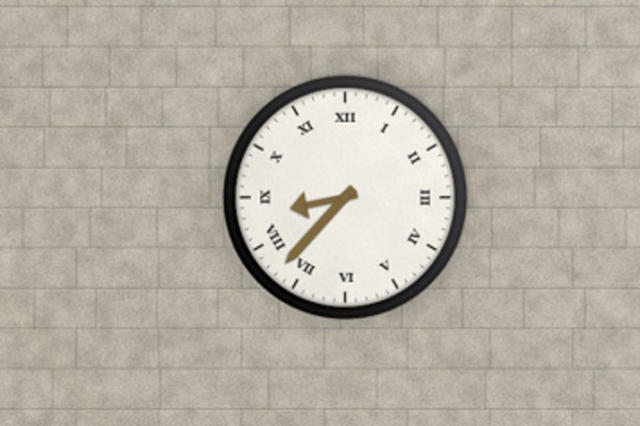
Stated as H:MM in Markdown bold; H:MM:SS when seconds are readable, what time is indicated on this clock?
**8:37**
